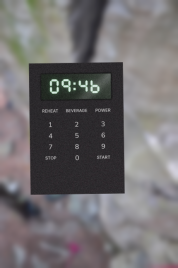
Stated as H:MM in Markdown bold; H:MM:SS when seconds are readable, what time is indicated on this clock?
**9:46**
